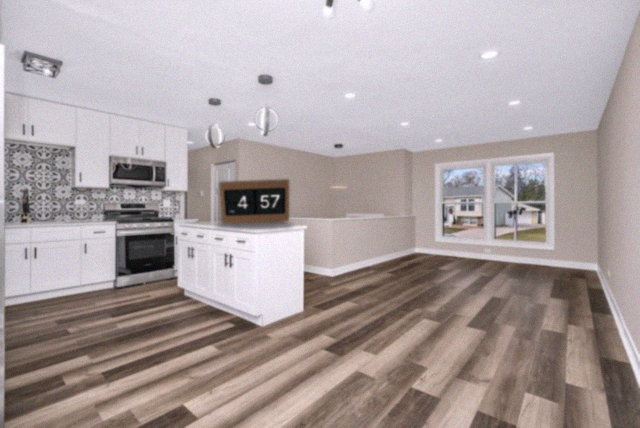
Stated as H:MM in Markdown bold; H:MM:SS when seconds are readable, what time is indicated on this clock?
**4:57**
